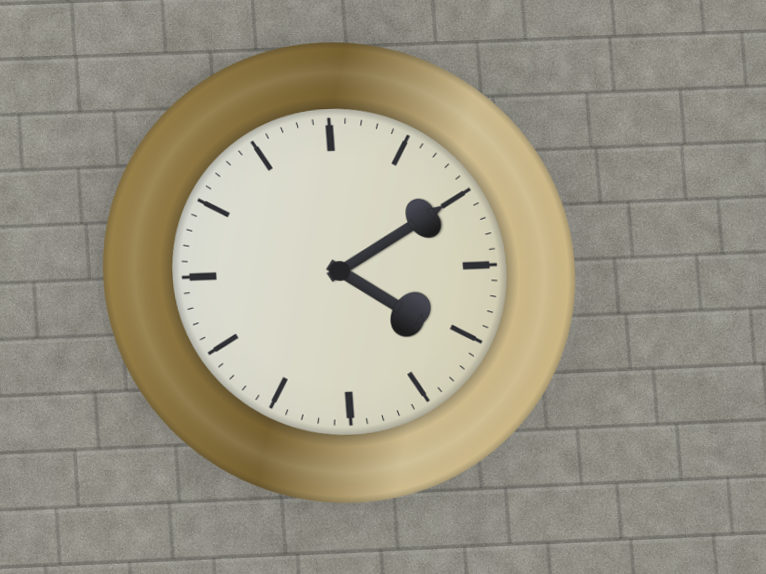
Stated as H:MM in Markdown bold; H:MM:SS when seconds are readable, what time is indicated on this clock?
**4:10**
